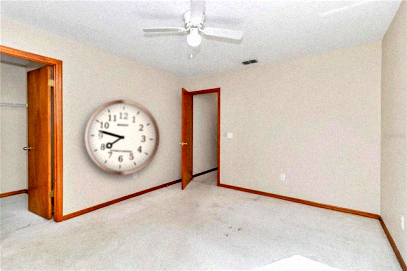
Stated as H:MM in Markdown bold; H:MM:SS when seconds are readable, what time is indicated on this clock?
**7:47**
